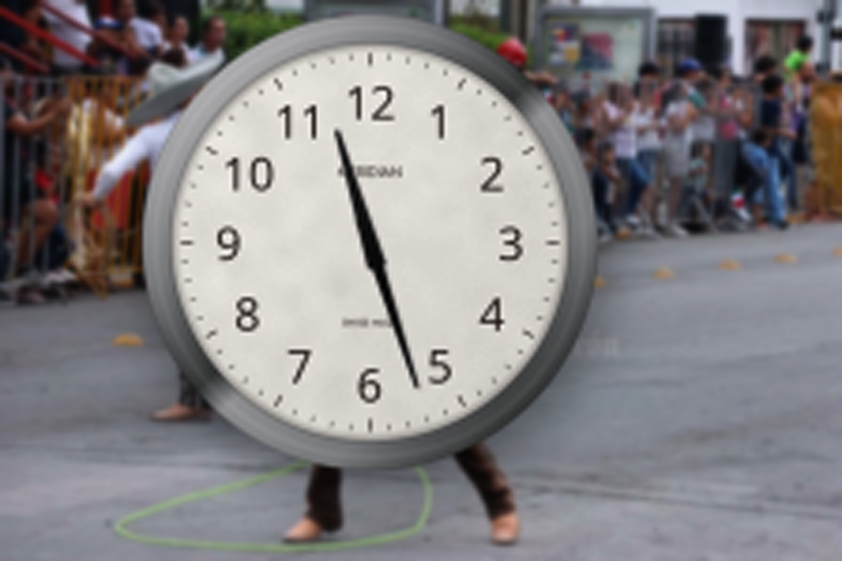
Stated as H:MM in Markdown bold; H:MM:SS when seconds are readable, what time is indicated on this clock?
**11:27**
